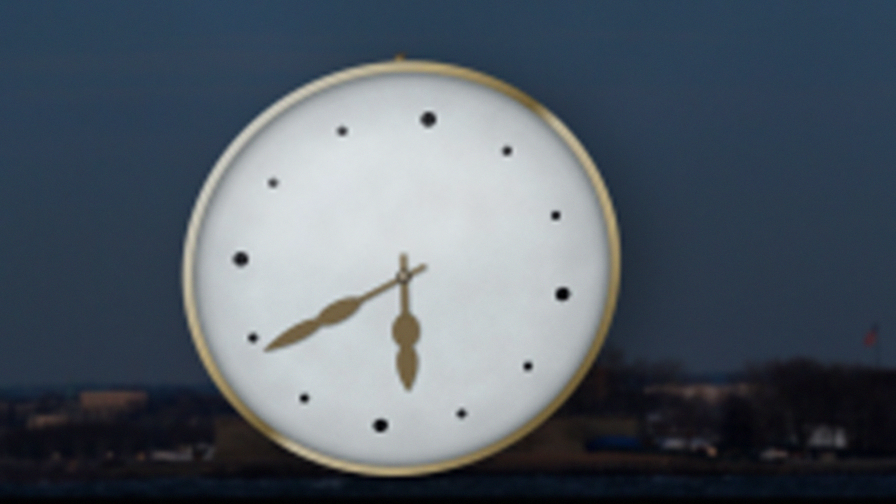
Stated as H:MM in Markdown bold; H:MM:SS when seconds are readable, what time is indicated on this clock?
**5:39**
